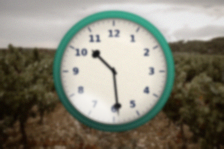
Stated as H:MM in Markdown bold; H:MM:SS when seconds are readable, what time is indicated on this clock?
**10:29**
